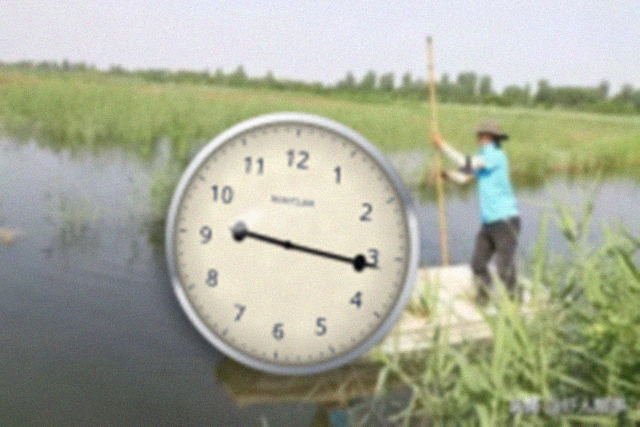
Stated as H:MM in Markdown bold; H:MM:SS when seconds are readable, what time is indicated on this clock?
**9:16**
